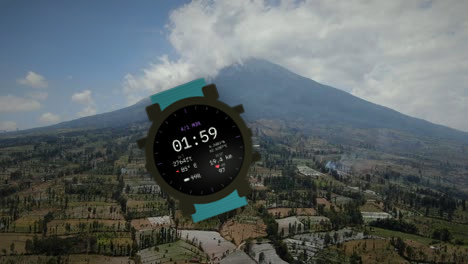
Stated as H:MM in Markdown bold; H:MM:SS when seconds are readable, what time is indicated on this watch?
**1:59**
